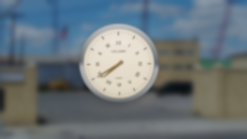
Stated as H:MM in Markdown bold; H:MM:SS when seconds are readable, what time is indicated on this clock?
**7:40**
